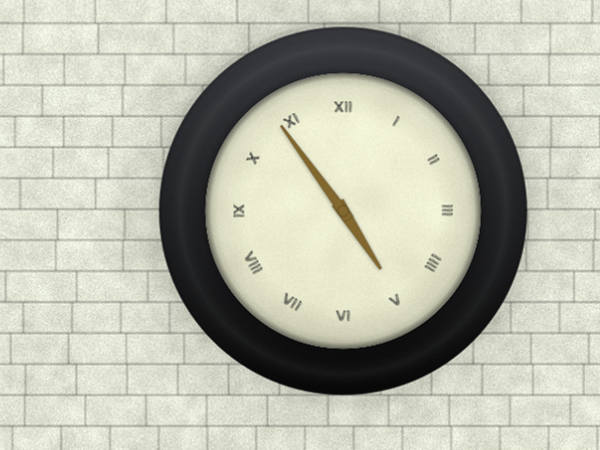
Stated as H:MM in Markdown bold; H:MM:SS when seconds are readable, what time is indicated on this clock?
**4:54**
